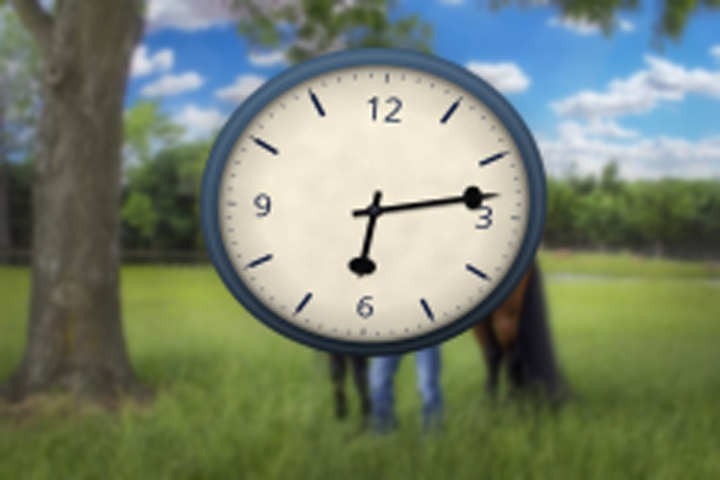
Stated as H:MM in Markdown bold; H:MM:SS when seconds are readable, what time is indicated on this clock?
**6:13**
